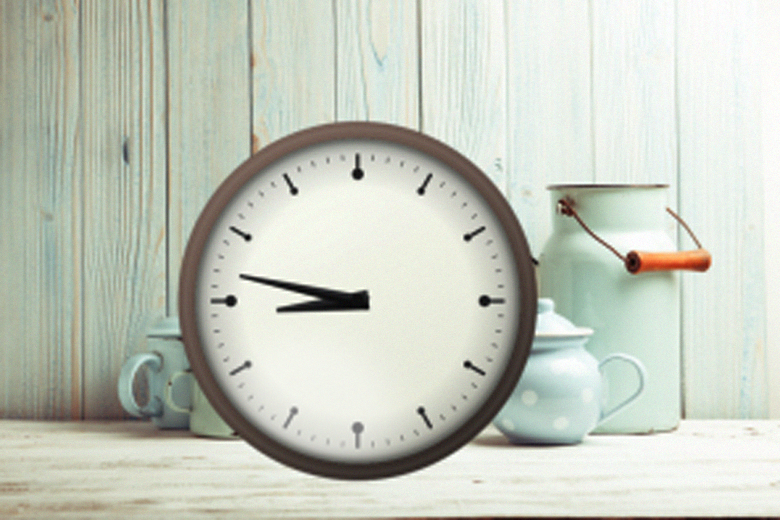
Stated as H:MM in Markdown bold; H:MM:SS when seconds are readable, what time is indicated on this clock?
**8:47**
